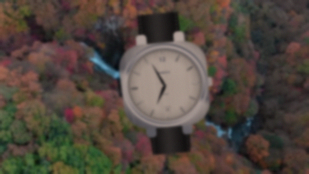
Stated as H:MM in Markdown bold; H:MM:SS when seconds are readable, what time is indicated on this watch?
**6:56**
